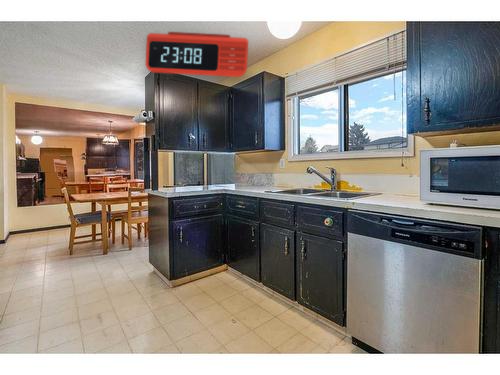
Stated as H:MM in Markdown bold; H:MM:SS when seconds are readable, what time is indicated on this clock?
**23:08**
